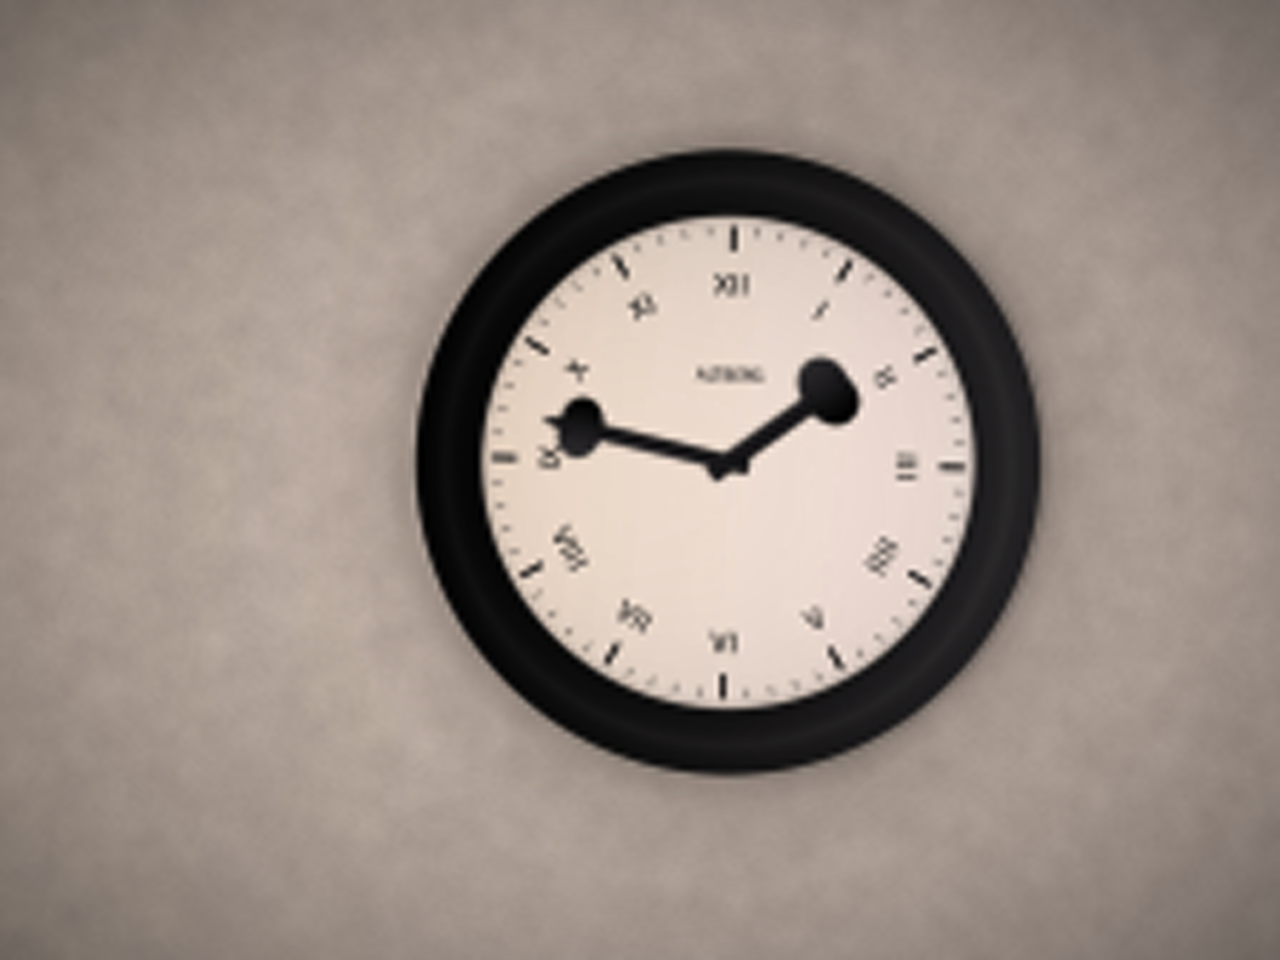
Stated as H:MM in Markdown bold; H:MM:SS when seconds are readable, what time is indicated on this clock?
**1:47**
